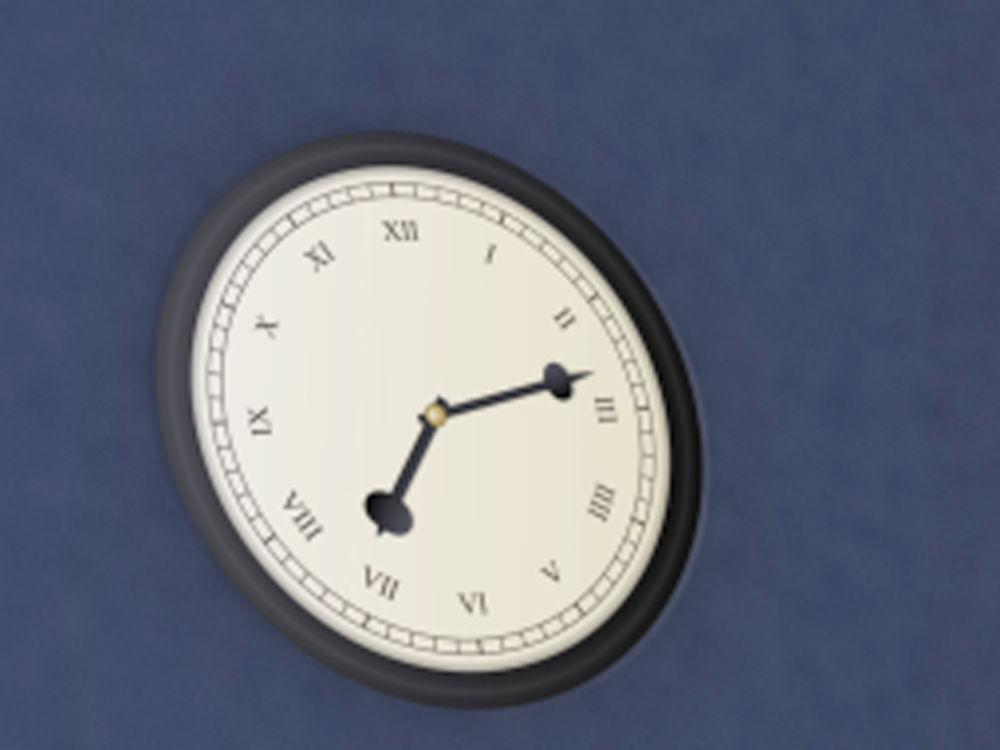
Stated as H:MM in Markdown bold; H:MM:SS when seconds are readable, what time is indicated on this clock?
**7:13**
